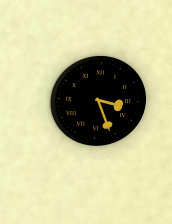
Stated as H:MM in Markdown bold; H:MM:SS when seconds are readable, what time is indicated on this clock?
**3:26**
